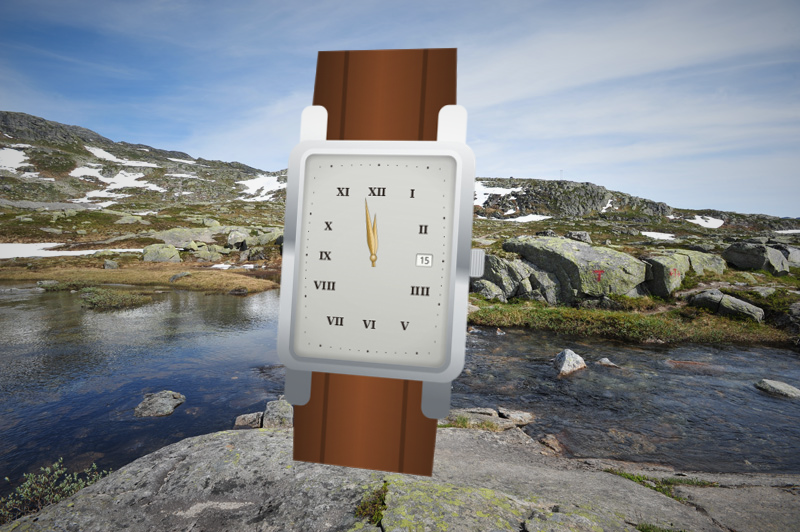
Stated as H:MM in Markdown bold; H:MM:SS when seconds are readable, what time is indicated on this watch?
**11:58**
